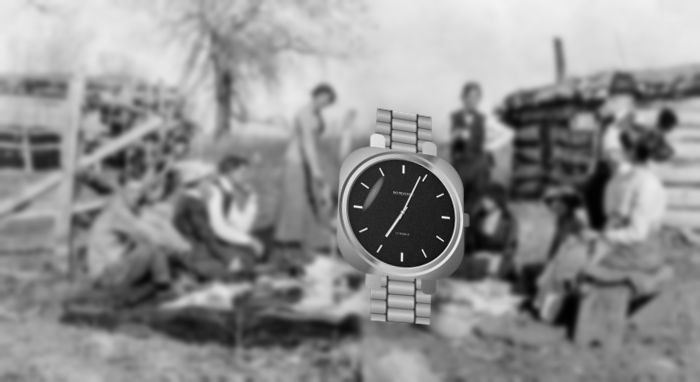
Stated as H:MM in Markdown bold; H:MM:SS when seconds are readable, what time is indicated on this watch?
**7:04**
